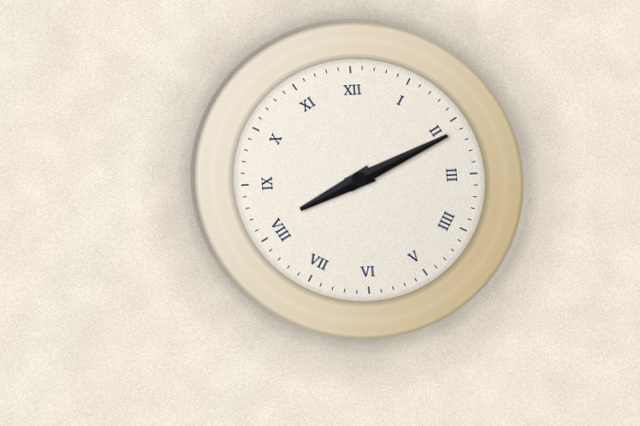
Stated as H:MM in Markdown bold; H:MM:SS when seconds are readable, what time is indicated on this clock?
**8:11**
